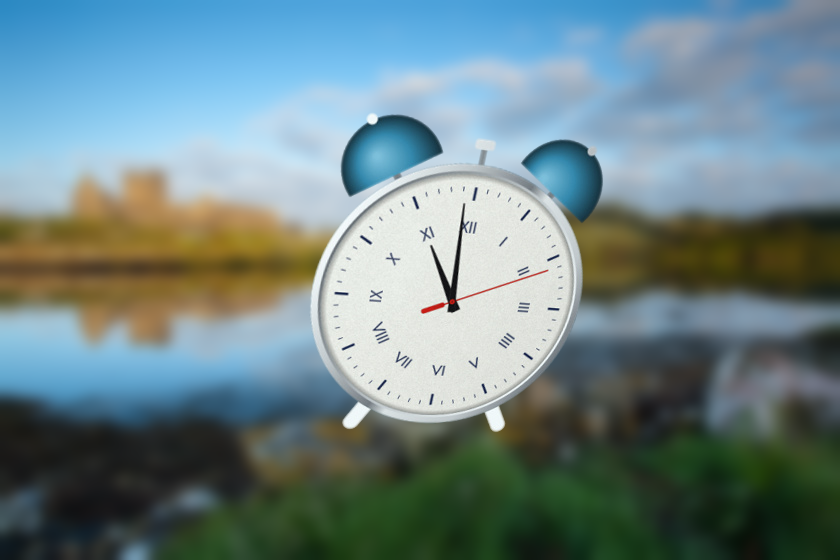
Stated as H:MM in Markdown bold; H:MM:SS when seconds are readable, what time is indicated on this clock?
**10:59:11**
